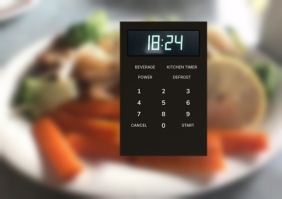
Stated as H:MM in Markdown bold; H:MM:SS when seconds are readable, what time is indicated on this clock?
**18:24**
